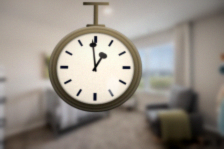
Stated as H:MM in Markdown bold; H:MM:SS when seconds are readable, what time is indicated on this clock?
**12:59**
